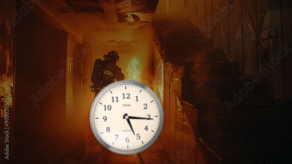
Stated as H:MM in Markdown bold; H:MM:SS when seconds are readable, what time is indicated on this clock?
**5:16**
